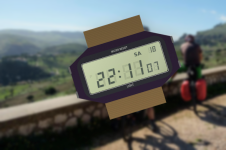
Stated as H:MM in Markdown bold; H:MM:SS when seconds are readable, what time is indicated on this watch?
**22:11:07**
